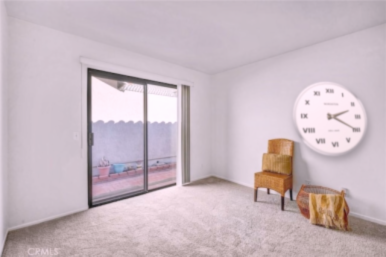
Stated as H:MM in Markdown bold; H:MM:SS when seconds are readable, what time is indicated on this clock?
**2:20**
